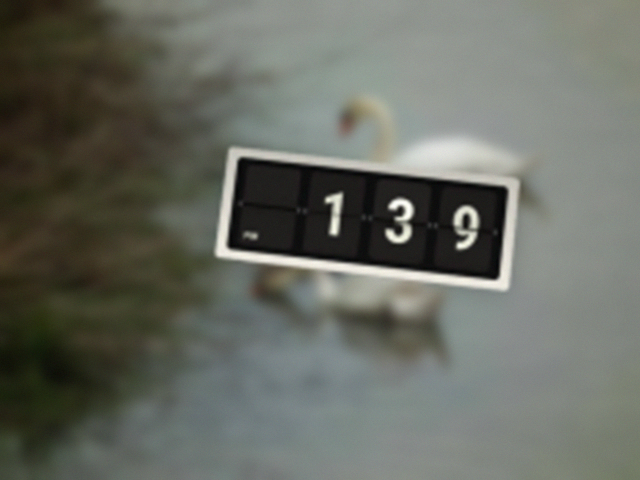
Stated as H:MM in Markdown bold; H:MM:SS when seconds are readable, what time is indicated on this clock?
**1:39**
